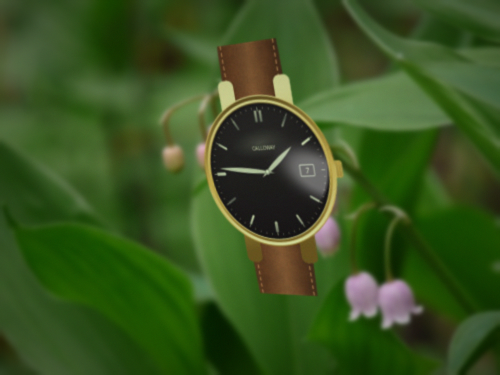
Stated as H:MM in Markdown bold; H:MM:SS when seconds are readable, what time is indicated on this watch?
**1:46**
